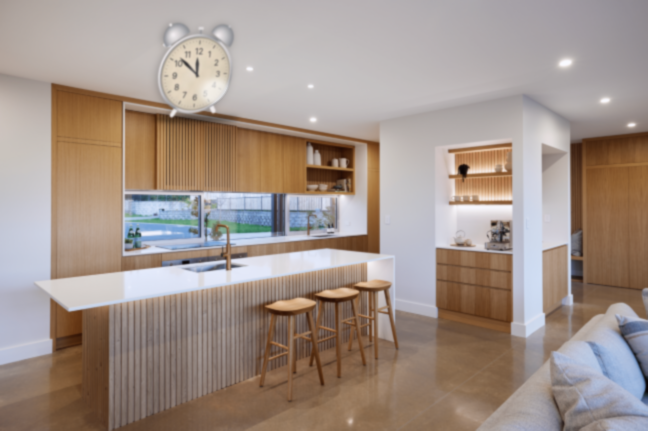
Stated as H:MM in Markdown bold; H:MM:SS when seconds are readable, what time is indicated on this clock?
**11:52**
